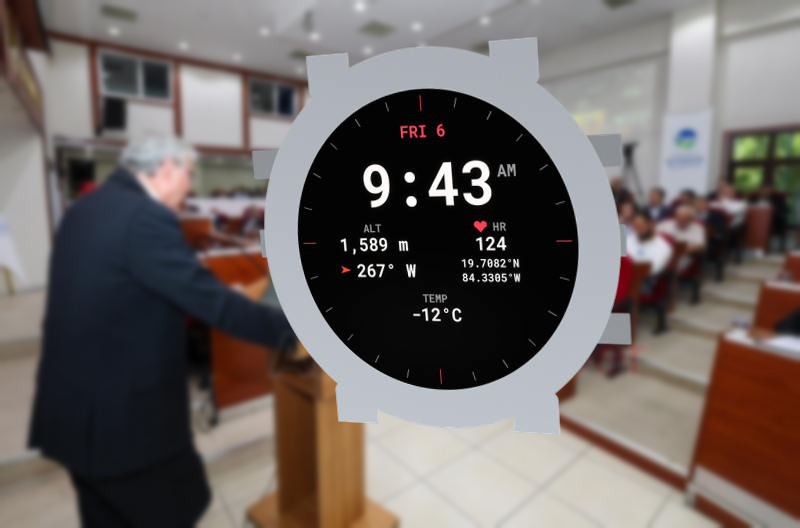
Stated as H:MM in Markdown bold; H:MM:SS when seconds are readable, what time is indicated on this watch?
**9:43**
